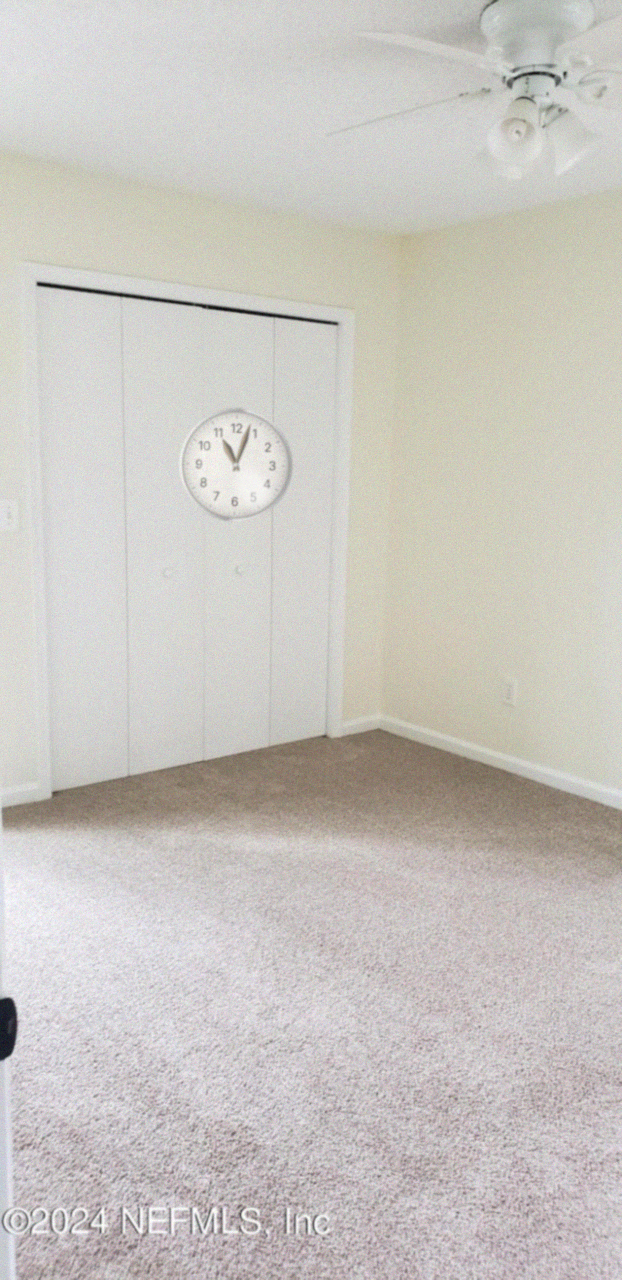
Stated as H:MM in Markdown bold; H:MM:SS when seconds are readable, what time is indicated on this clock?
**11:03**
